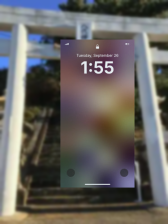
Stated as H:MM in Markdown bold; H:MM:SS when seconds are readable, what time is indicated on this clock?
**1:55**
